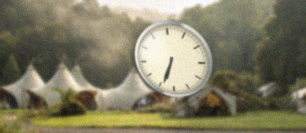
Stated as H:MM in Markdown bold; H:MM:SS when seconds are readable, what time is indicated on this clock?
**6:34**
